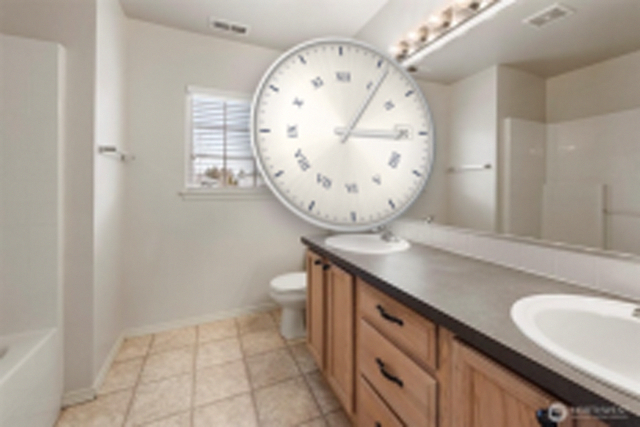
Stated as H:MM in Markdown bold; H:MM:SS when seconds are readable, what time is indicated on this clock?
**3:06**
